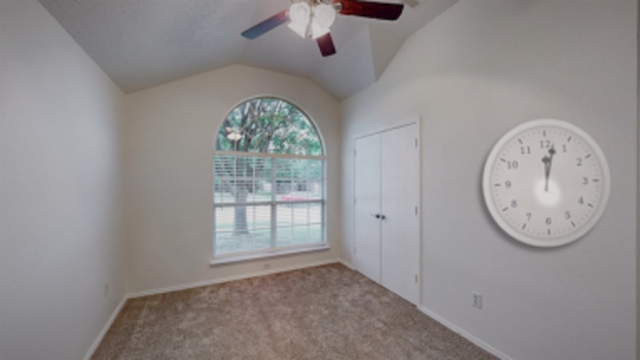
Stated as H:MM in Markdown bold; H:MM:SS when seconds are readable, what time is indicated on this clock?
**12:02**
